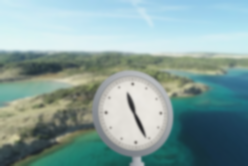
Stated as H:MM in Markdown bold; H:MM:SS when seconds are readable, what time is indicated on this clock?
**11:26**
